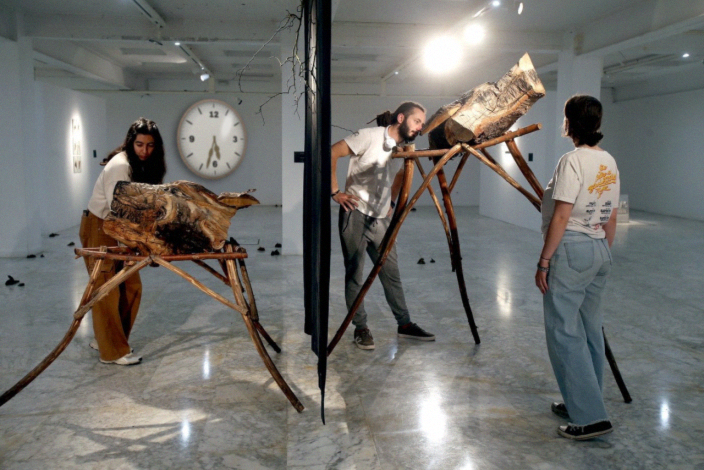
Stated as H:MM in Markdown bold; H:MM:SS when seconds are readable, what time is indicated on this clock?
**5:33**
